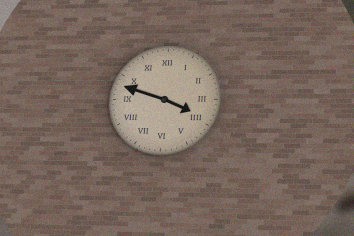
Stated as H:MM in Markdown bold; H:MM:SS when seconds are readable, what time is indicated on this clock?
**3:48**
